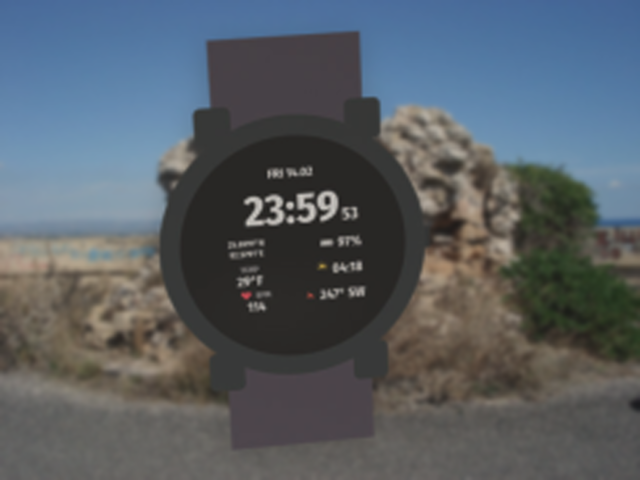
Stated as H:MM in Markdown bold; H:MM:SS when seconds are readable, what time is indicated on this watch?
**23:59**
